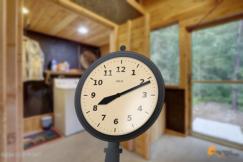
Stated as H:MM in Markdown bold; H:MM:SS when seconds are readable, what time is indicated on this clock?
**8:11**
